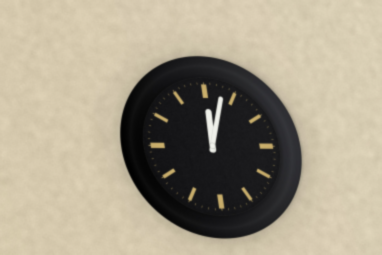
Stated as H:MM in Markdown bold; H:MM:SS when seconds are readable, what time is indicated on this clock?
**12:03**
